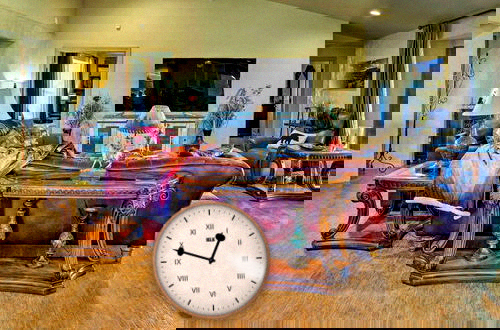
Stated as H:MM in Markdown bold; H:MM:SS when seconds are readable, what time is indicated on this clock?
**12:48**
